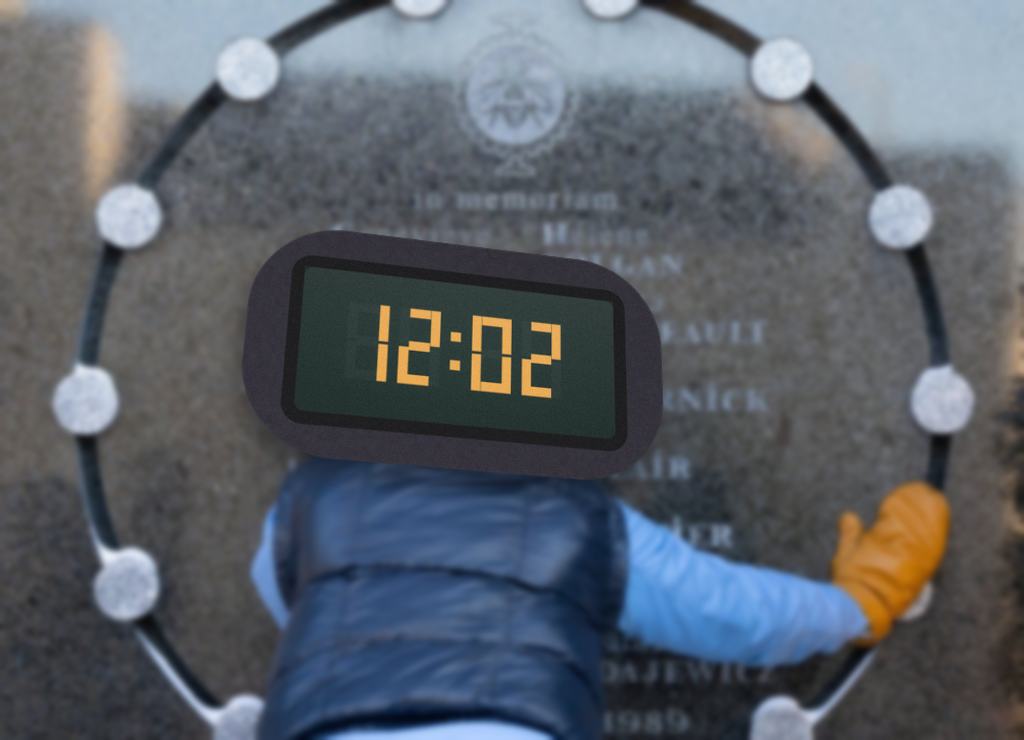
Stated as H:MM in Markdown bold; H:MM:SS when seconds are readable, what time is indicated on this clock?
**12:02**
